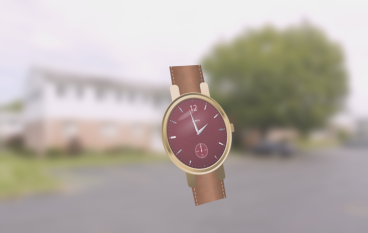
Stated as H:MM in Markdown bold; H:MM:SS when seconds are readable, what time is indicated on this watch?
**1:58**
